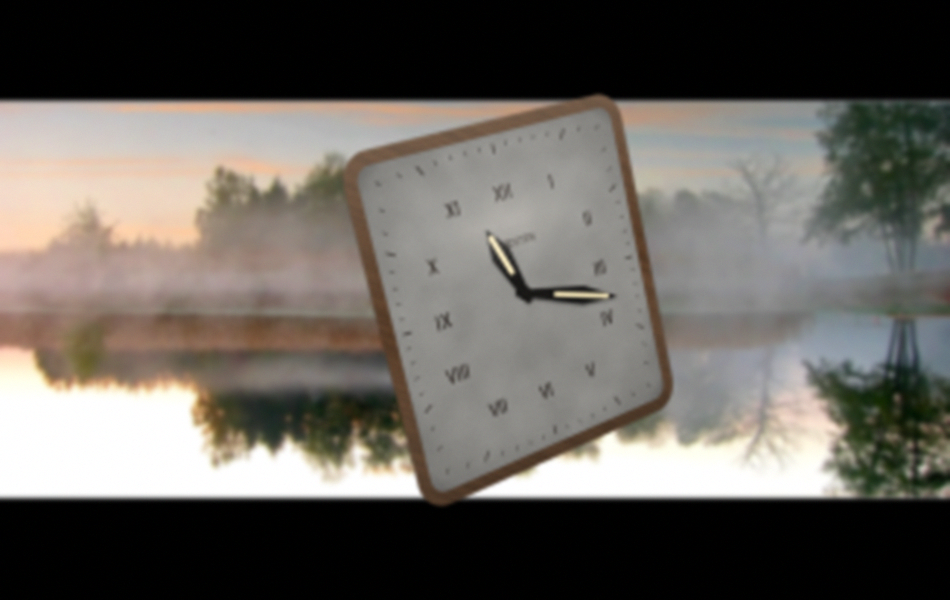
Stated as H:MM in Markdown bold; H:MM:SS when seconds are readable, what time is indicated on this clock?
**11:18**
